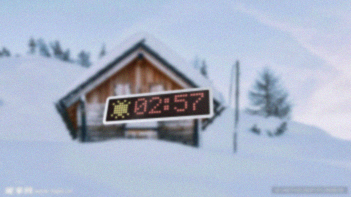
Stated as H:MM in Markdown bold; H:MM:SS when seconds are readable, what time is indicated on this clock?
**2:57**
